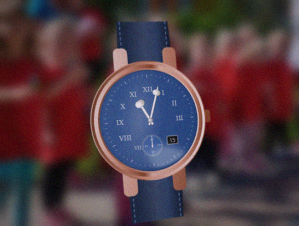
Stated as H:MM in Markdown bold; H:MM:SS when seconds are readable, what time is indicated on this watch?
**11:03**
